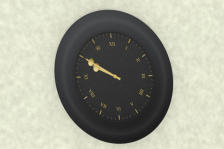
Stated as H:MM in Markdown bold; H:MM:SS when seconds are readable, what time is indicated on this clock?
**9:50**
